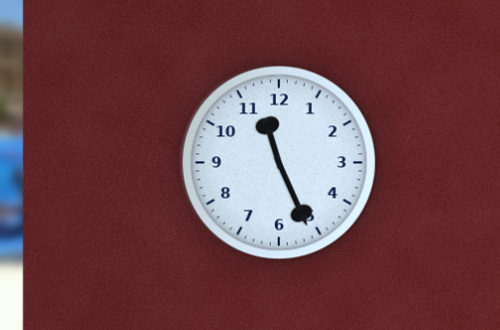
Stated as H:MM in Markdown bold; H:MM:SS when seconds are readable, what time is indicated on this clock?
**11:26**
